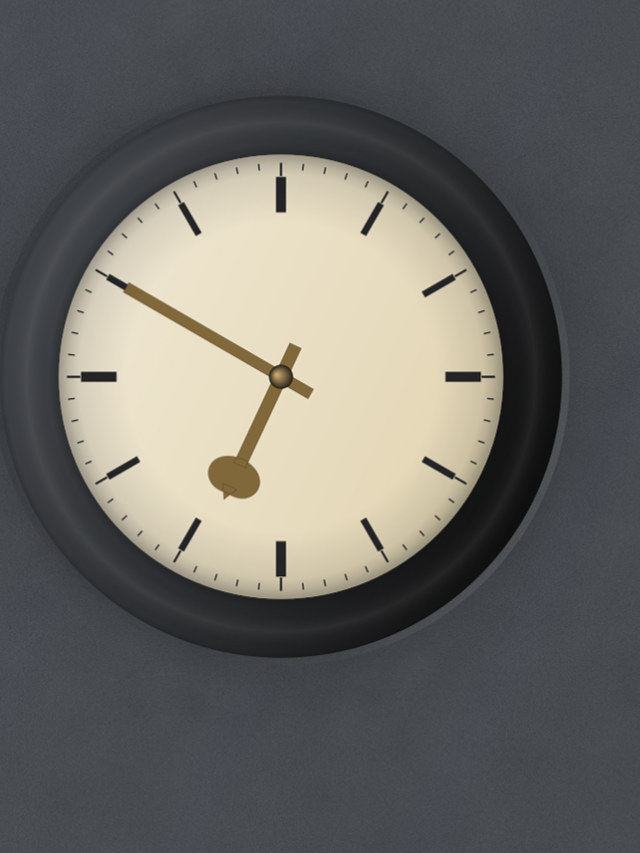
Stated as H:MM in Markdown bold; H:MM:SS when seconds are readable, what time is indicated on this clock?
**6:50**
